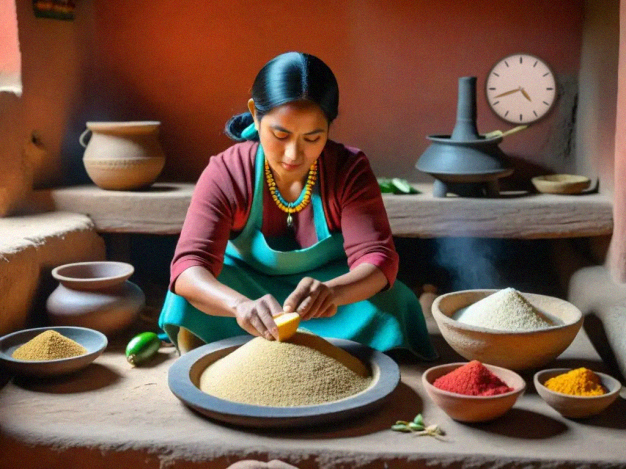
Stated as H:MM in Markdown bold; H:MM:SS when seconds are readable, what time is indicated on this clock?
**4:42**
